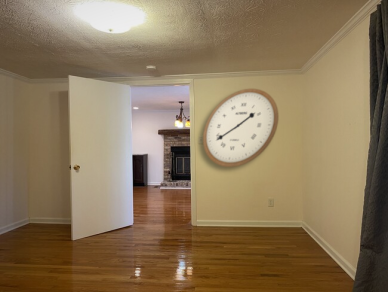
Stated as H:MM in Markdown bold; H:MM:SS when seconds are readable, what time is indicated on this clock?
**1:39**
